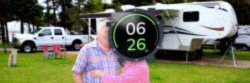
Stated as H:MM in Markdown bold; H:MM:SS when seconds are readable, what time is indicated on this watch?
**6:26**
